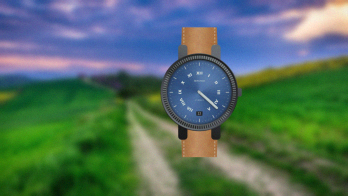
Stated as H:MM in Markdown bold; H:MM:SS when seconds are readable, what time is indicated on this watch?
**4:22**
